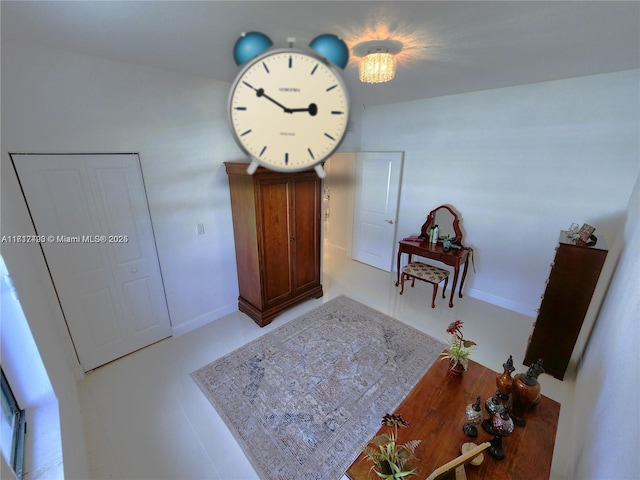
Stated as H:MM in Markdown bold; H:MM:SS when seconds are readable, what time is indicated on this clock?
**2:50**
